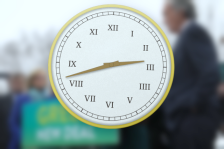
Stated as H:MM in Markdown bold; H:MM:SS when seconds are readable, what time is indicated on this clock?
**2:42**
